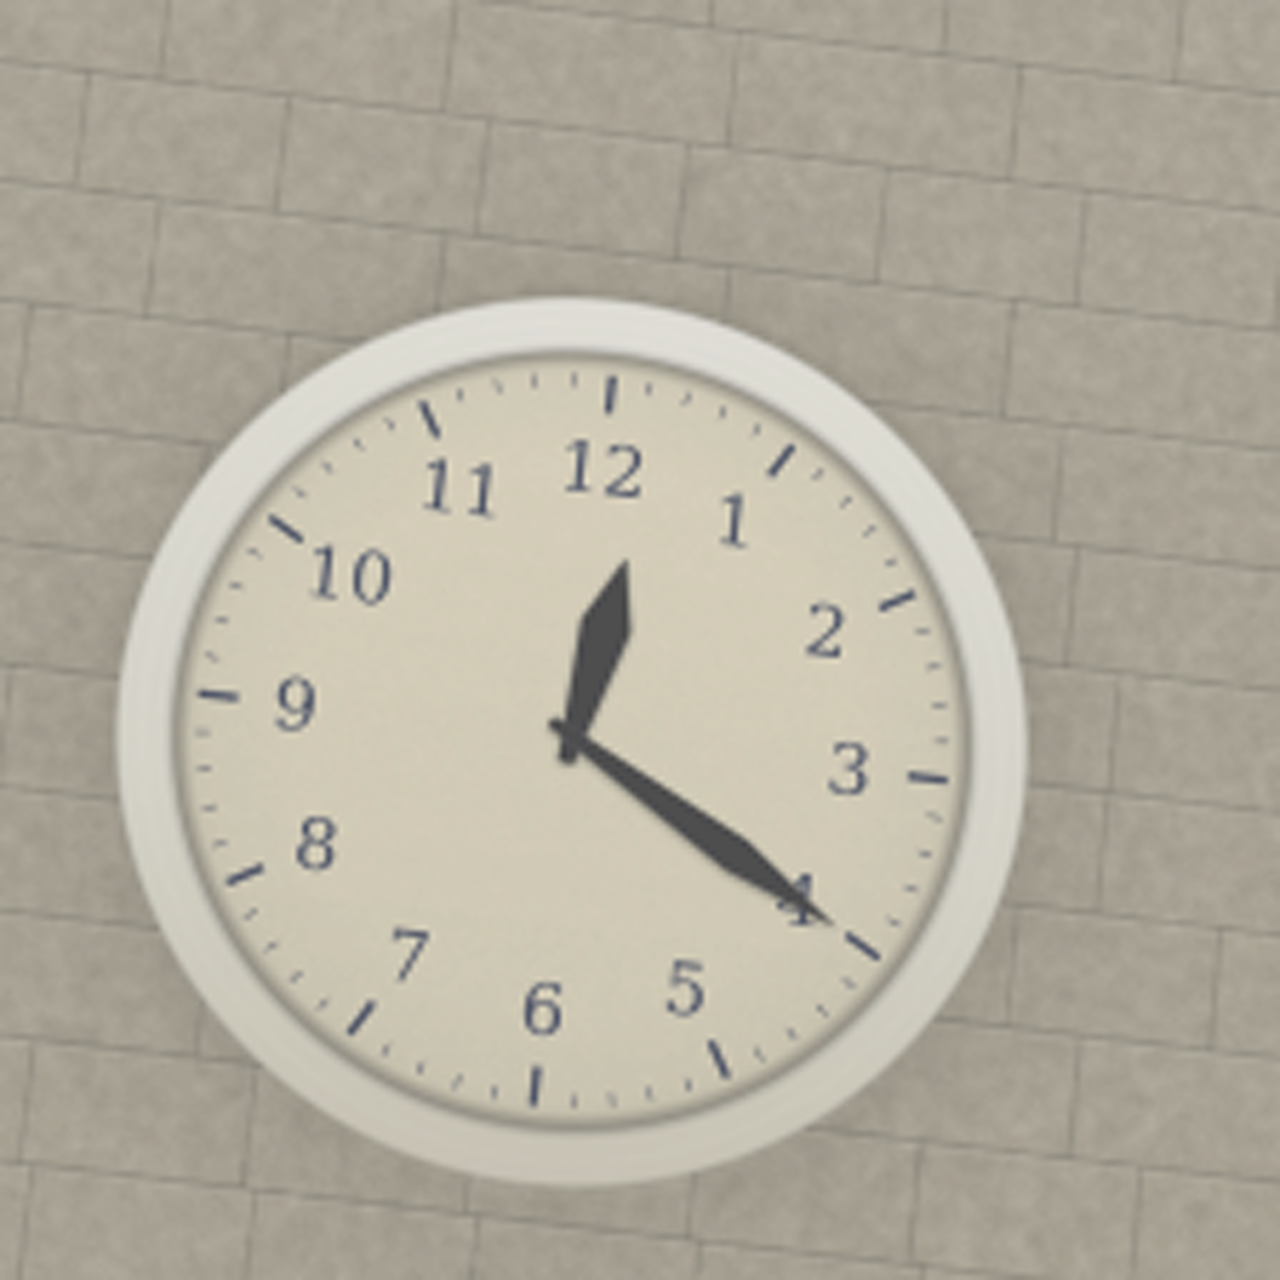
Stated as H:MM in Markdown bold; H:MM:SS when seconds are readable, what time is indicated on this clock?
**12:20**
